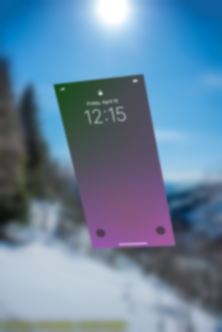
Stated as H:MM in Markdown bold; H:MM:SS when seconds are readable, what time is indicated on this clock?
**12:15**
